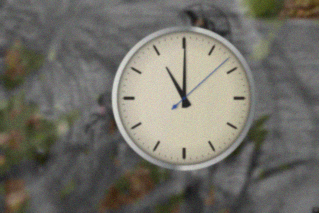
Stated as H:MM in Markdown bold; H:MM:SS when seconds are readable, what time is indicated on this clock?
**11:00:08**
